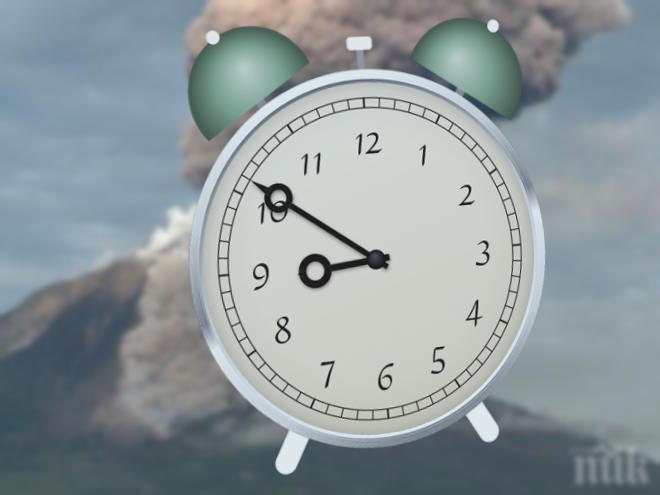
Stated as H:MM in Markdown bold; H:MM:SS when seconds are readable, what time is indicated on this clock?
**8:51**
